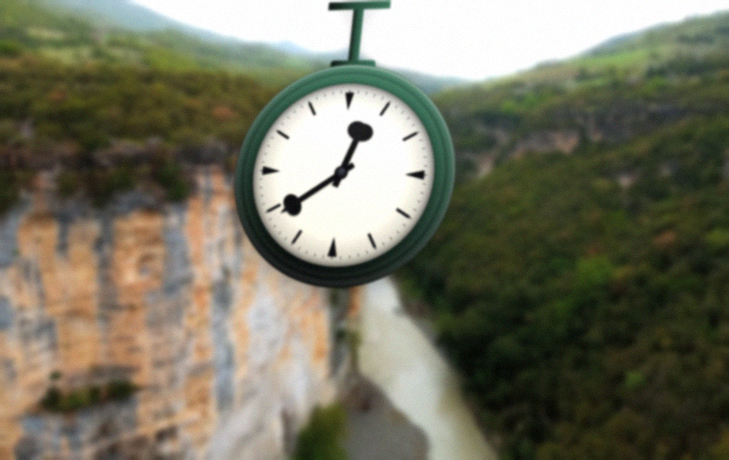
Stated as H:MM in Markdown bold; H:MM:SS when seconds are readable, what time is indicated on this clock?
**12:39**
